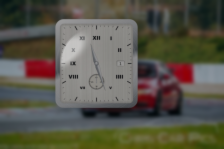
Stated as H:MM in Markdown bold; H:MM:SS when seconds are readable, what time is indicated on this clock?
**11:27**
